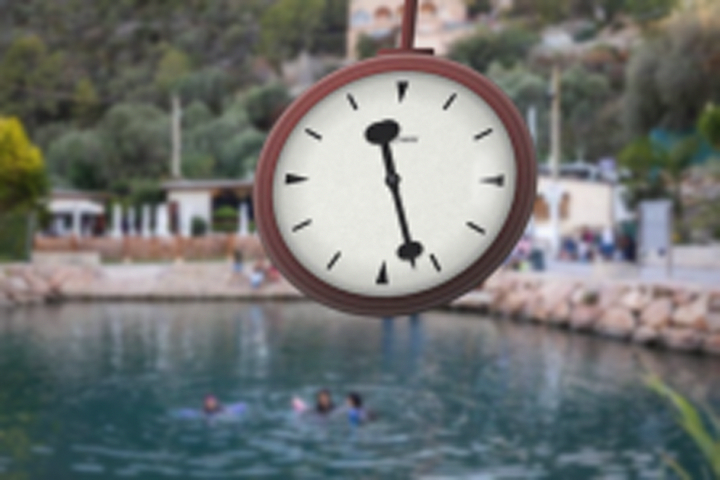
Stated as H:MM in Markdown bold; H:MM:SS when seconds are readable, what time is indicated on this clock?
**11:27**
